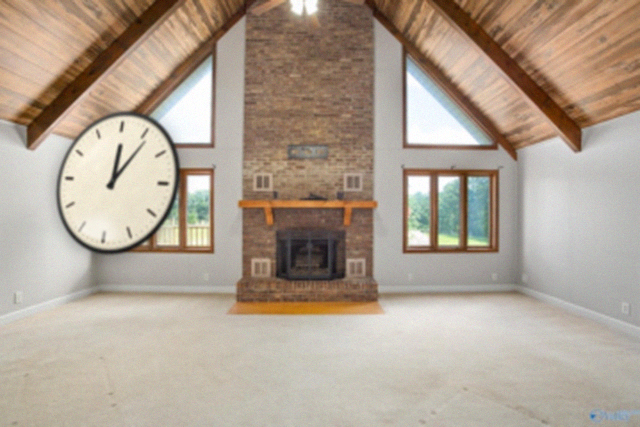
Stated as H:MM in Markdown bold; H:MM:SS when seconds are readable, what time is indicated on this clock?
**12:06**
